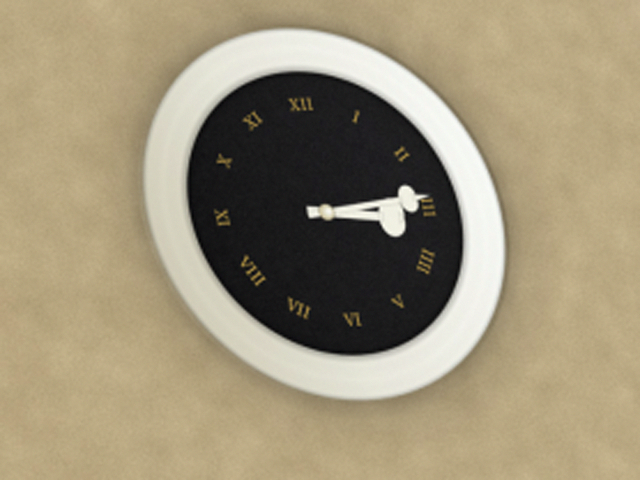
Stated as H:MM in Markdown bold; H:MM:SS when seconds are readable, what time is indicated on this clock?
**3:14**
